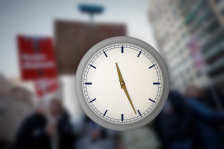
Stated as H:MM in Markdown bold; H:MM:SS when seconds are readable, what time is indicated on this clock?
**11:26**
